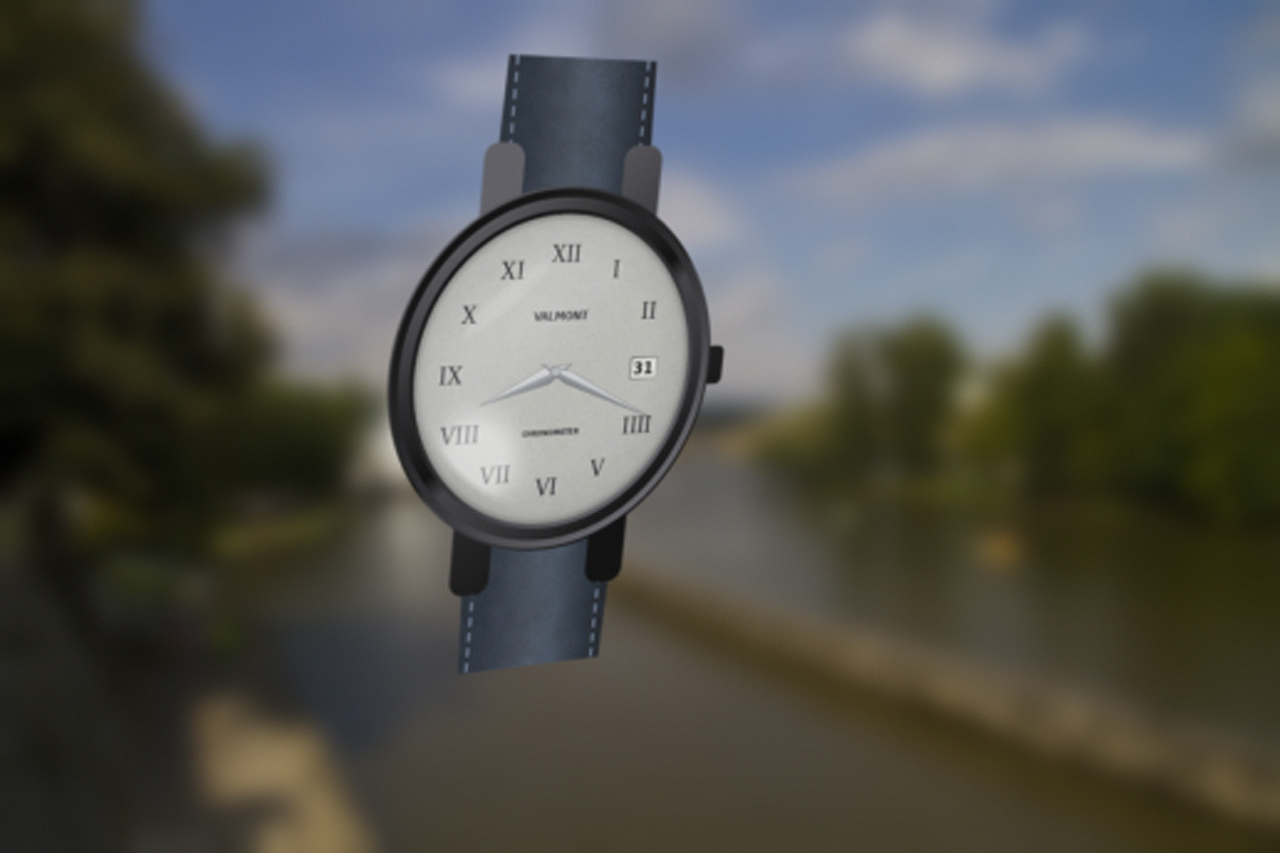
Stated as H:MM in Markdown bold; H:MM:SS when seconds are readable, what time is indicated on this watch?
**8:19**
